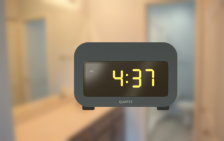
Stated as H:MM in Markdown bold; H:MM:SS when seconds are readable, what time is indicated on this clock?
**4:37**
